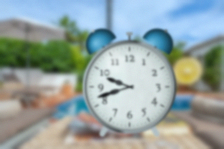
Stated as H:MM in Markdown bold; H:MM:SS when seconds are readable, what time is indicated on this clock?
**9:42**
